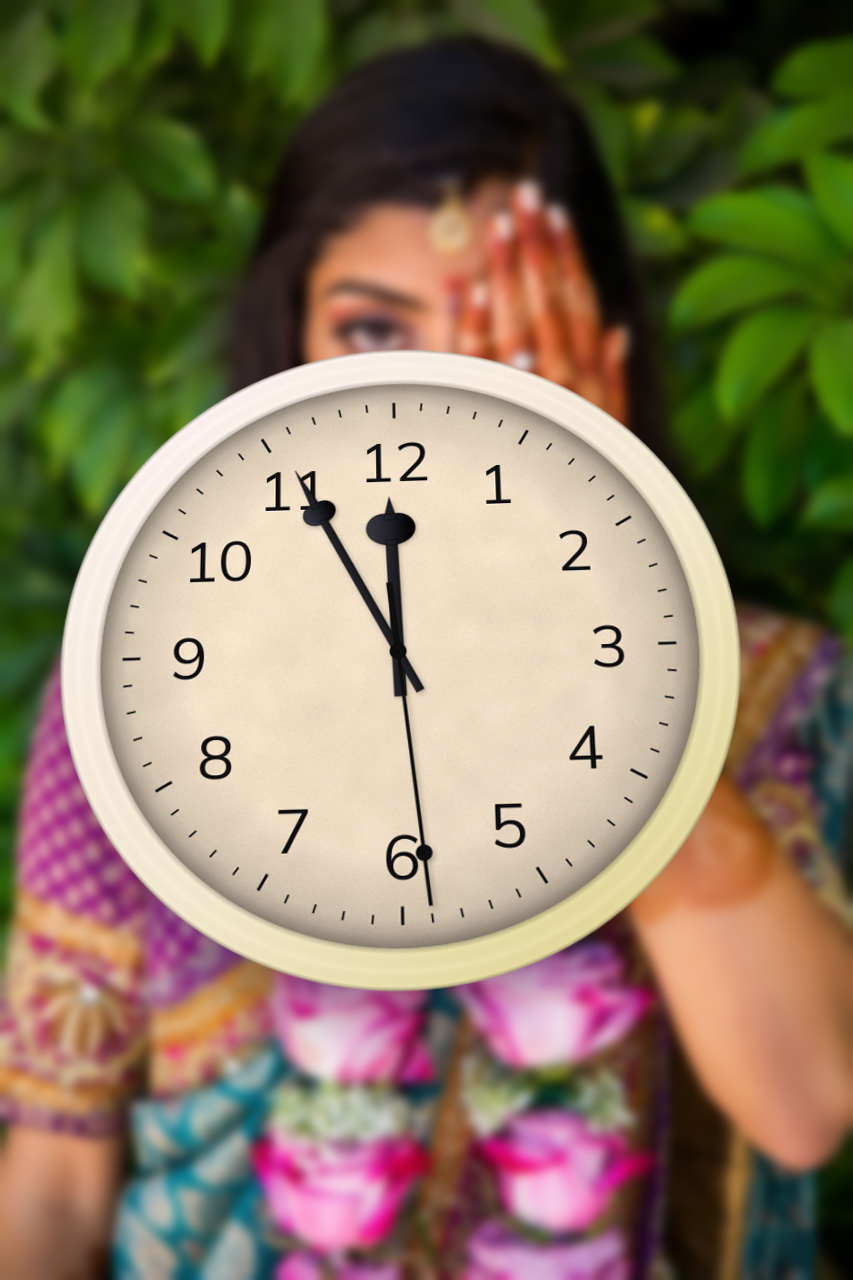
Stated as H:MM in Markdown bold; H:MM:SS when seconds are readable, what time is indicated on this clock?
**11:55:29**
